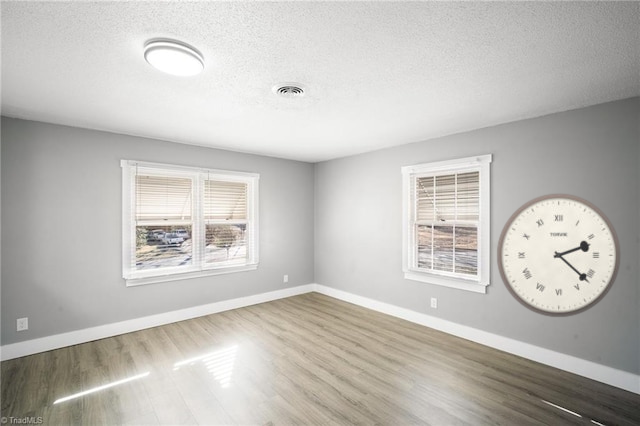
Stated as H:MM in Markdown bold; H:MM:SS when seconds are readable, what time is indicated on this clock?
**2:22**
